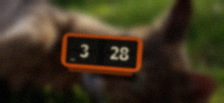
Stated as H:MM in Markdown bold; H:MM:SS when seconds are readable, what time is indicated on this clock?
**3:28**
